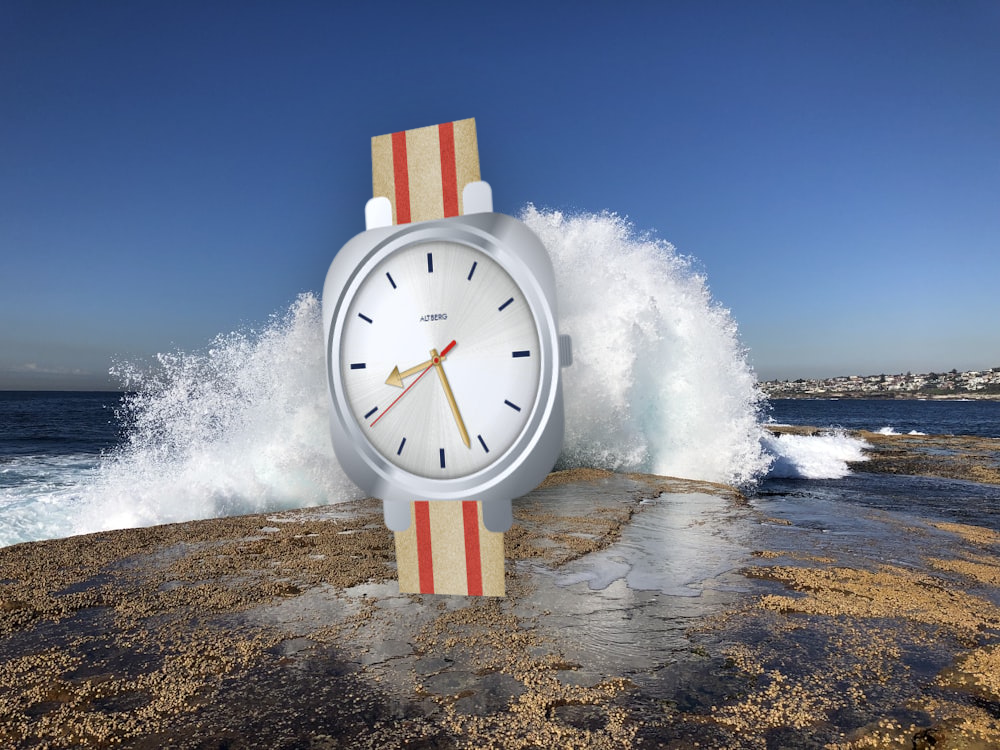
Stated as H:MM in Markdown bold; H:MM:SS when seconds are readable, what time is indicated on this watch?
**8:26:39**
